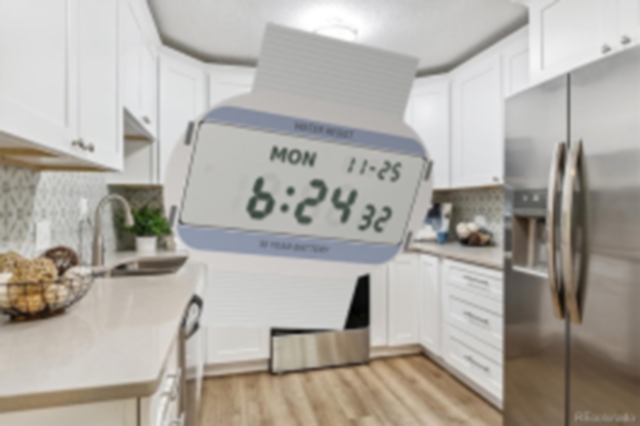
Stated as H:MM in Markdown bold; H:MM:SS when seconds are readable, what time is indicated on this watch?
**6:24:32**
